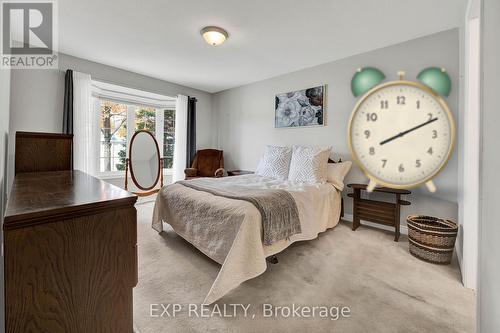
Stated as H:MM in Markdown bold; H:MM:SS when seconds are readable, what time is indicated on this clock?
**8:11**
